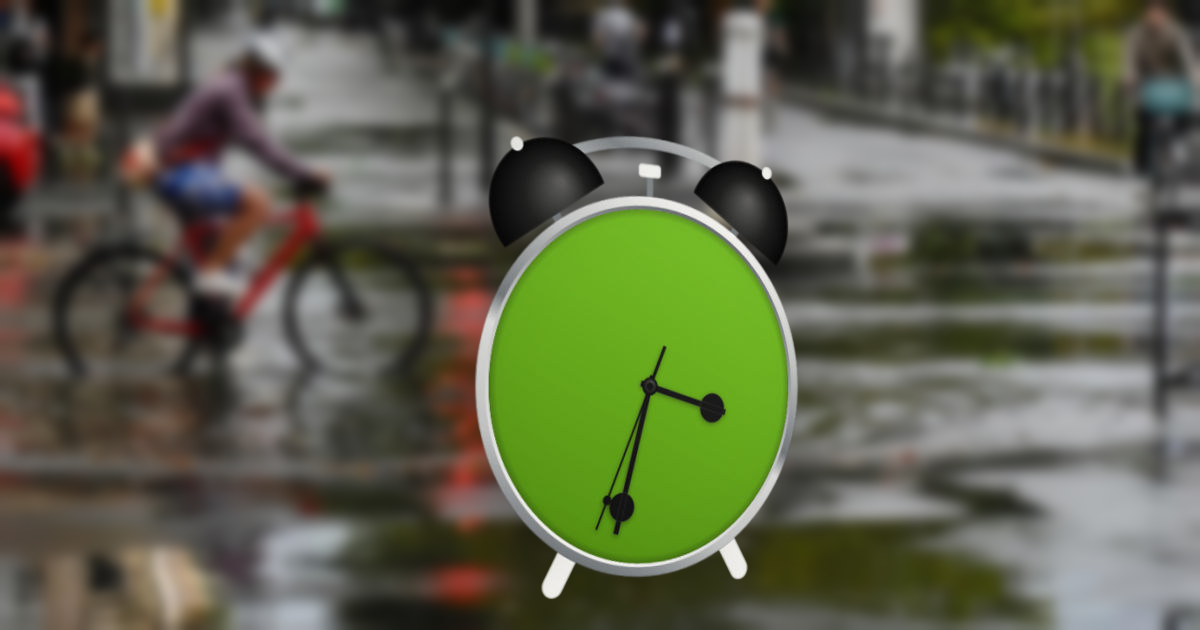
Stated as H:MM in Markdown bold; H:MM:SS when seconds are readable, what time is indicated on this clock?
**3:32:34**
